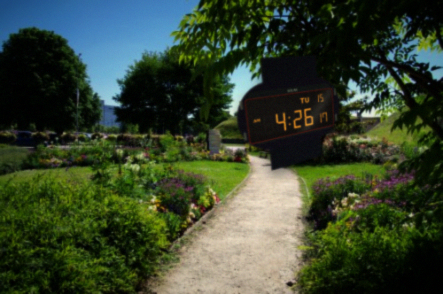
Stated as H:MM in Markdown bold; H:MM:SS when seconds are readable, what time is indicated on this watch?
**4:26:17**
